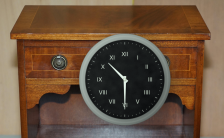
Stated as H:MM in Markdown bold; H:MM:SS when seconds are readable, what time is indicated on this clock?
**10:30**
